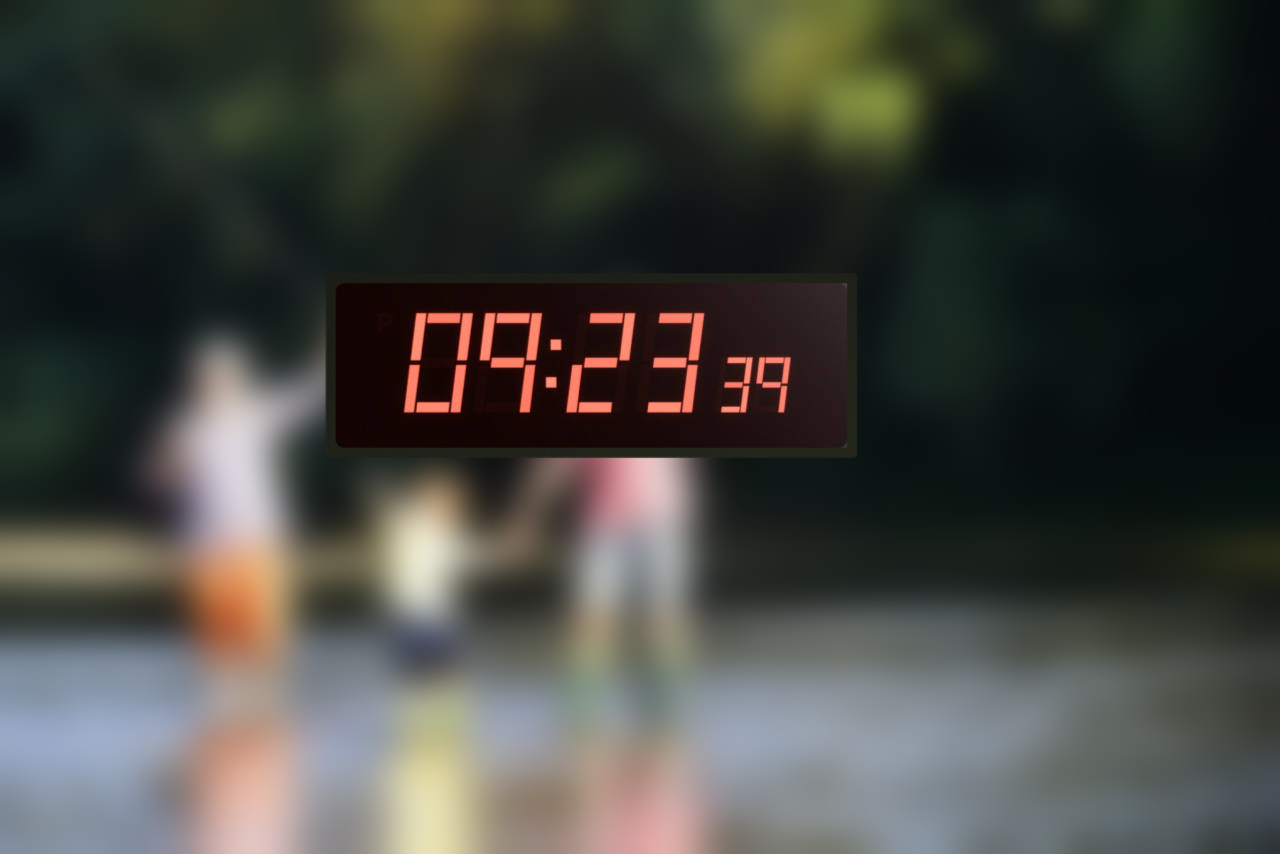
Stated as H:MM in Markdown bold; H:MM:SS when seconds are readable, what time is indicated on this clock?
**9:23:39**
